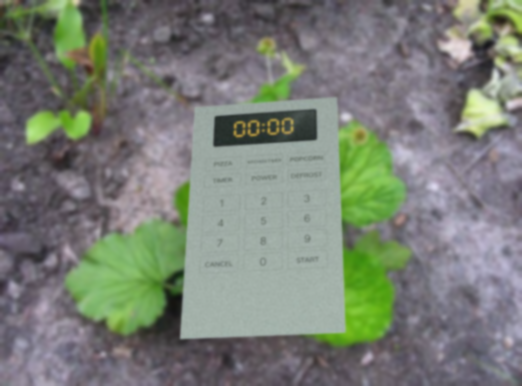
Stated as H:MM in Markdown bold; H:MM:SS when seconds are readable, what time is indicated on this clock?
**0:00**
